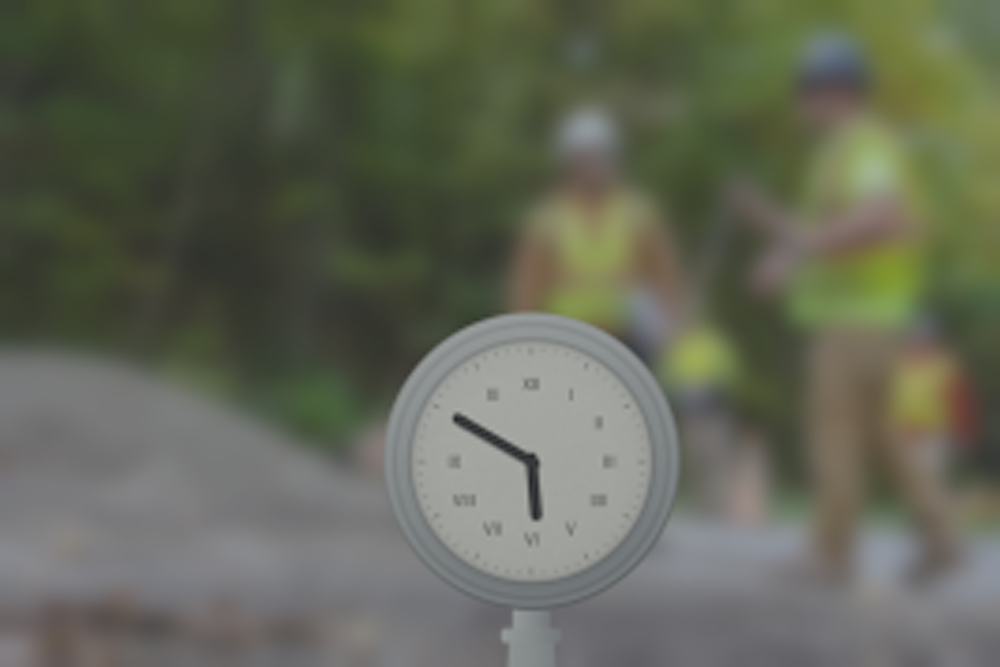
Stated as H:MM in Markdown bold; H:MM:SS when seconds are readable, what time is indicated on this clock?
**5:50**
